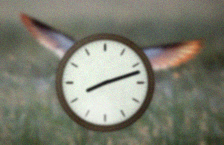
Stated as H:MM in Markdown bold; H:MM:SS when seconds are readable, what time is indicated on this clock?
**8:12**
